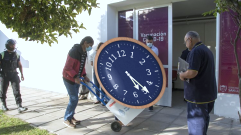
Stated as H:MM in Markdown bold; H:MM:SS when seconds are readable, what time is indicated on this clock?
**5:24**
